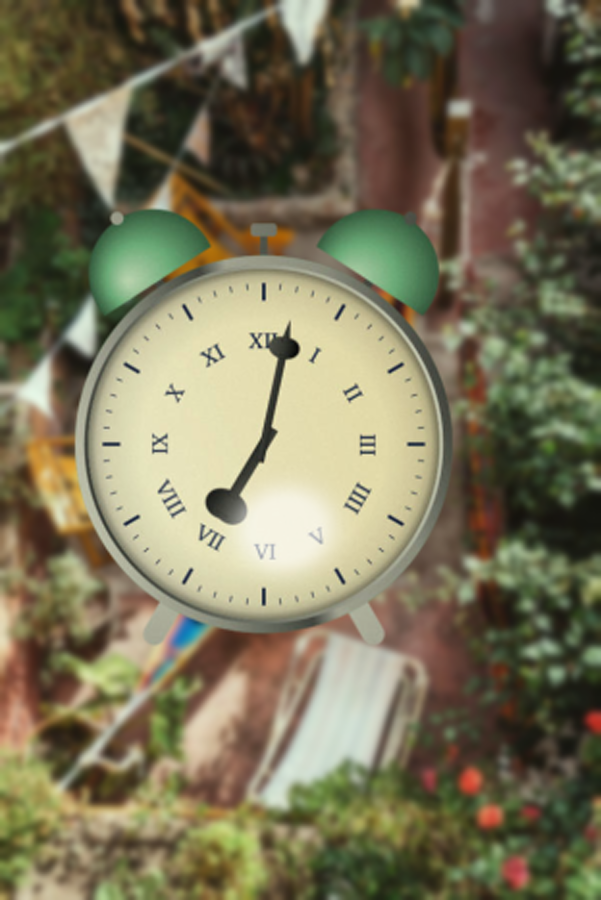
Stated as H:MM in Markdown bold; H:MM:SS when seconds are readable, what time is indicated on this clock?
**7:02**
